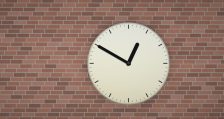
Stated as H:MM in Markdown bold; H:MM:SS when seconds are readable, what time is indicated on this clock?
**12:50**
